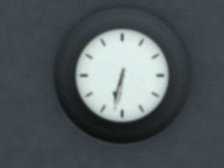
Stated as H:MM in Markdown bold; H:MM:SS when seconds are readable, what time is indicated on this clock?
**6:32**
